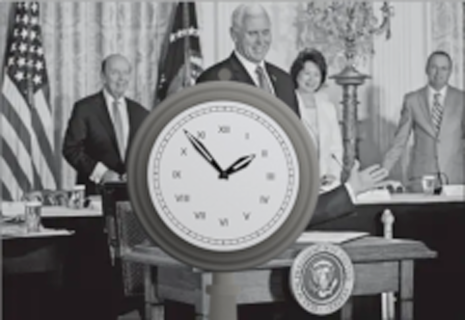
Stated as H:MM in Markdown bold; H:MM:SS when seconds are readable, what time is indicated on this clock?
**1:53**
